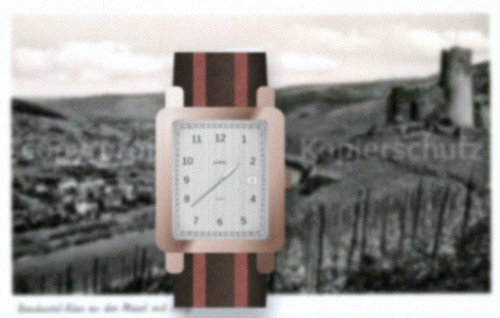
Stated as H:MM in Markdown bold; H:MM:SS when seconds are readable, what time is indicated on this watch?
**1:38**
